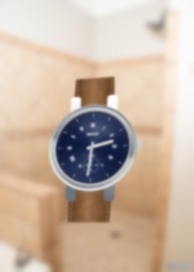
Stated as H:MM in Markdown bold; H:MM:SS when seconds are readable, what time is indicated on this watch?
**2:31**
